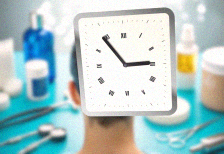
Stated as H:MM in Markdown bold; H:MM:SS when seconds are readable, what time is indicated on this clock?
**2:54**
